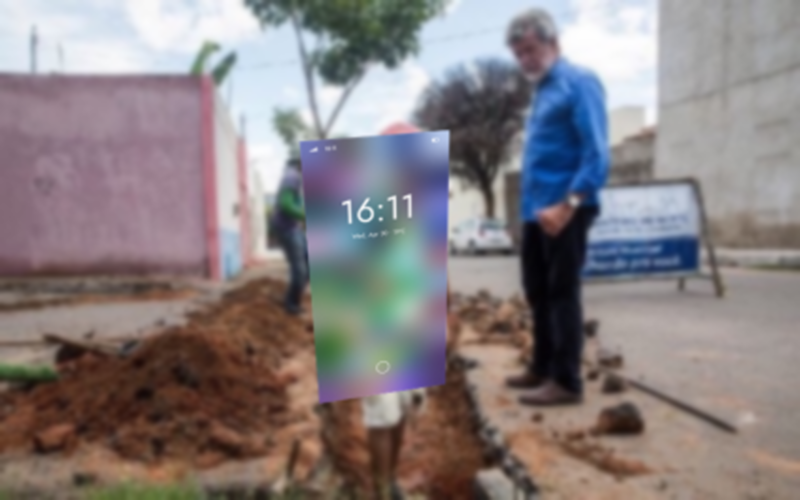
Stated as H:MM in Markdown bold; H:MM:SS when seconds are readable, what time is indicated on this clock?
**16:11**
